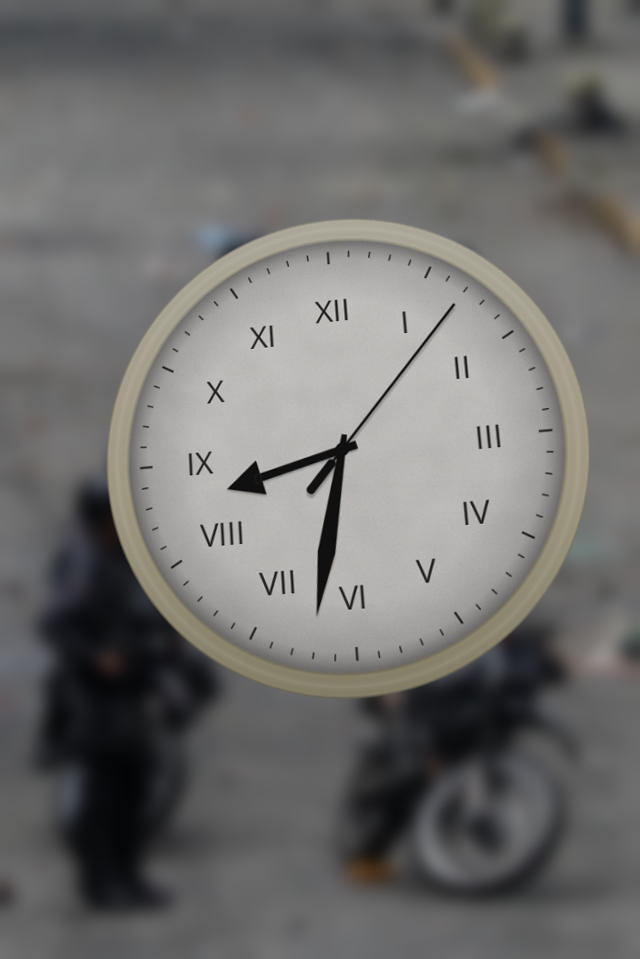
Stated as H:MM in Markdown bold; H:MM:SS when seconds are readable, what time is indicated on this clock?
**8:32:07**
